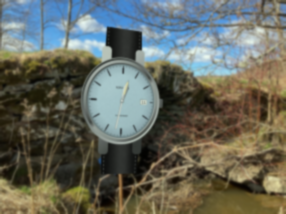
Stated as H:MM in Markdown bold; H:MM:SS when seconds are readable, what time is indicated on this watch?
**12:32**
